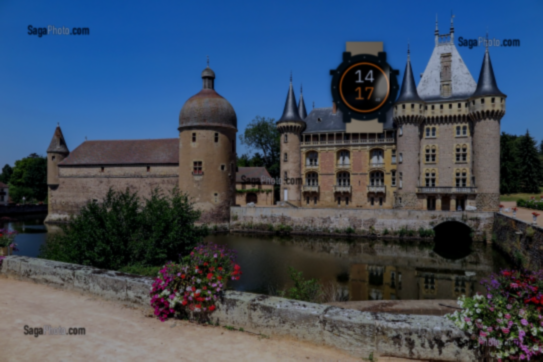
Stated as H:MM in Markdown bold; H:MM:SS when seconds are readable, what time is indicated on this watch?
**14:17**
